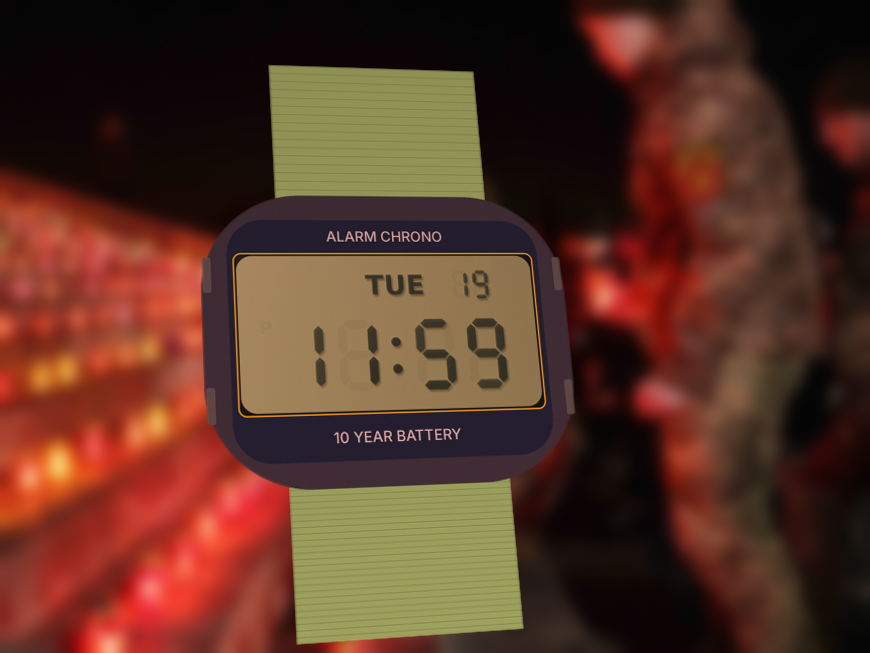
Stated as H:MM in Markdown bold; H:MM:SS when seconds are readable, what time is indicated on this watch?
**11:59**
